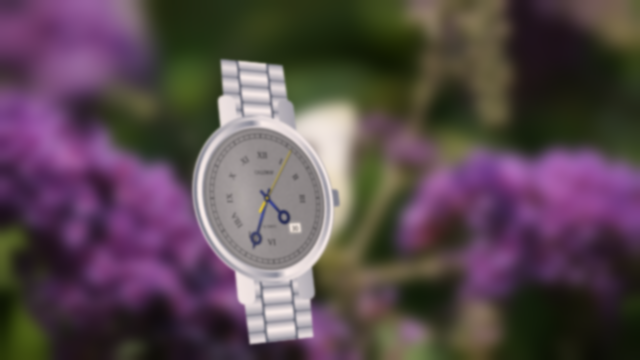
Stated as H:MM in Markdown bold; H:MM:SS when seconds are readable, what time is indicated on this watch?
**4:34:06**
